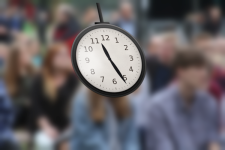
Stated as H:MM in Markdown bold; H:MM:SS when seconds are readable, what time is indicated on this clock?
**11:26**
